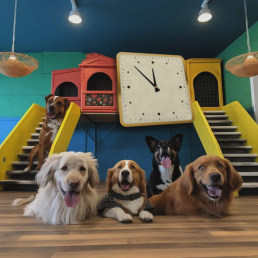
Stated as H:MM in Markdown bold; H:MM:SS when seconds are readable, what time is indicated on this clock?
**11:53**
